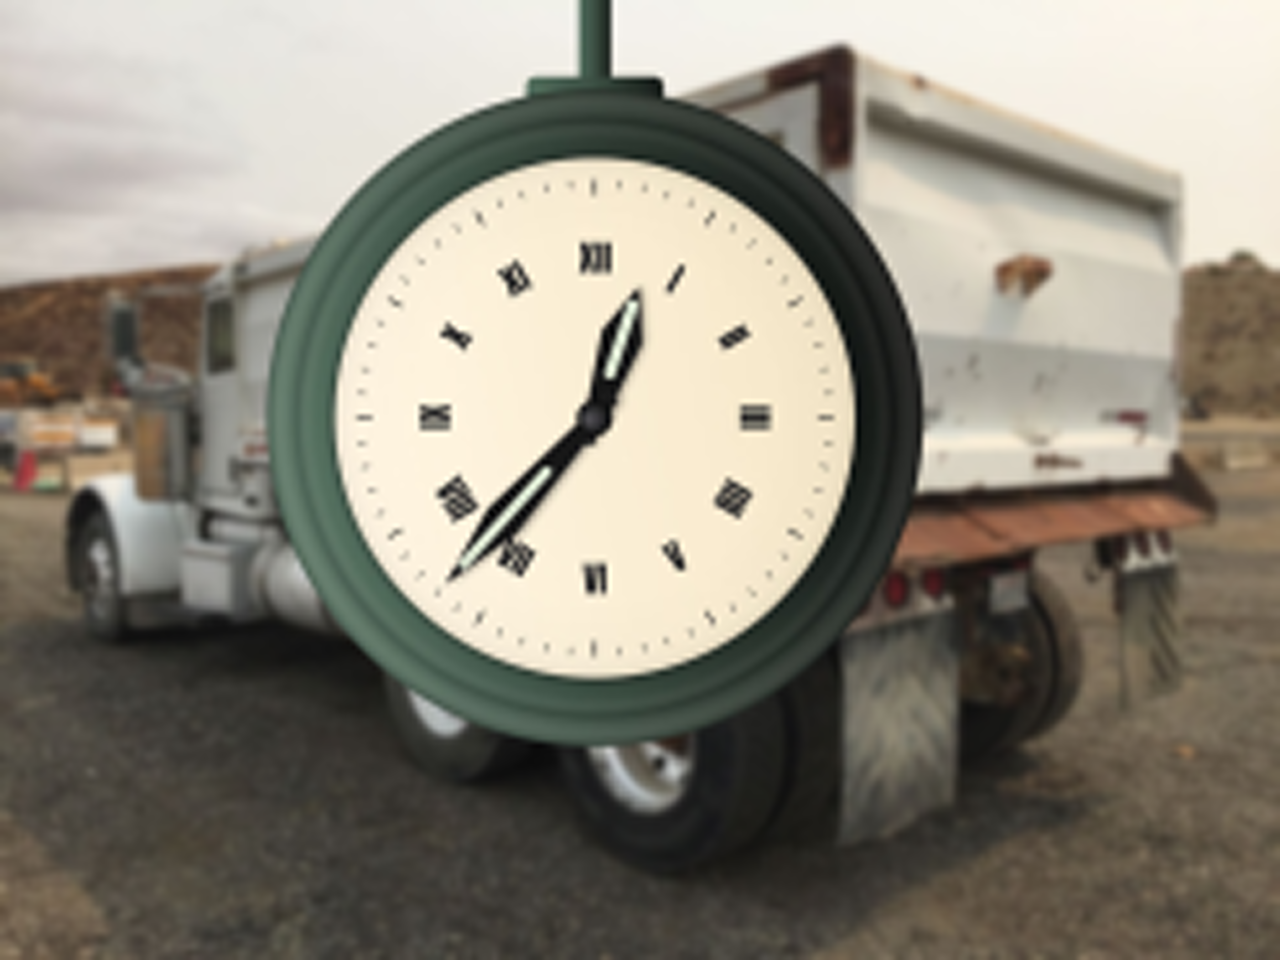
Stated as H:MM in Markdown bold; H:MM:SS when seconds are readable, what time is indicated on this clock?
**12:37**
